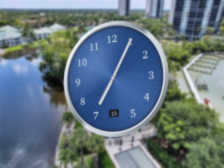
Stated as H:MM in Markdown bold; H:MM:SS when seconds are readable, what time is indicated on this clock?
**7:05**
